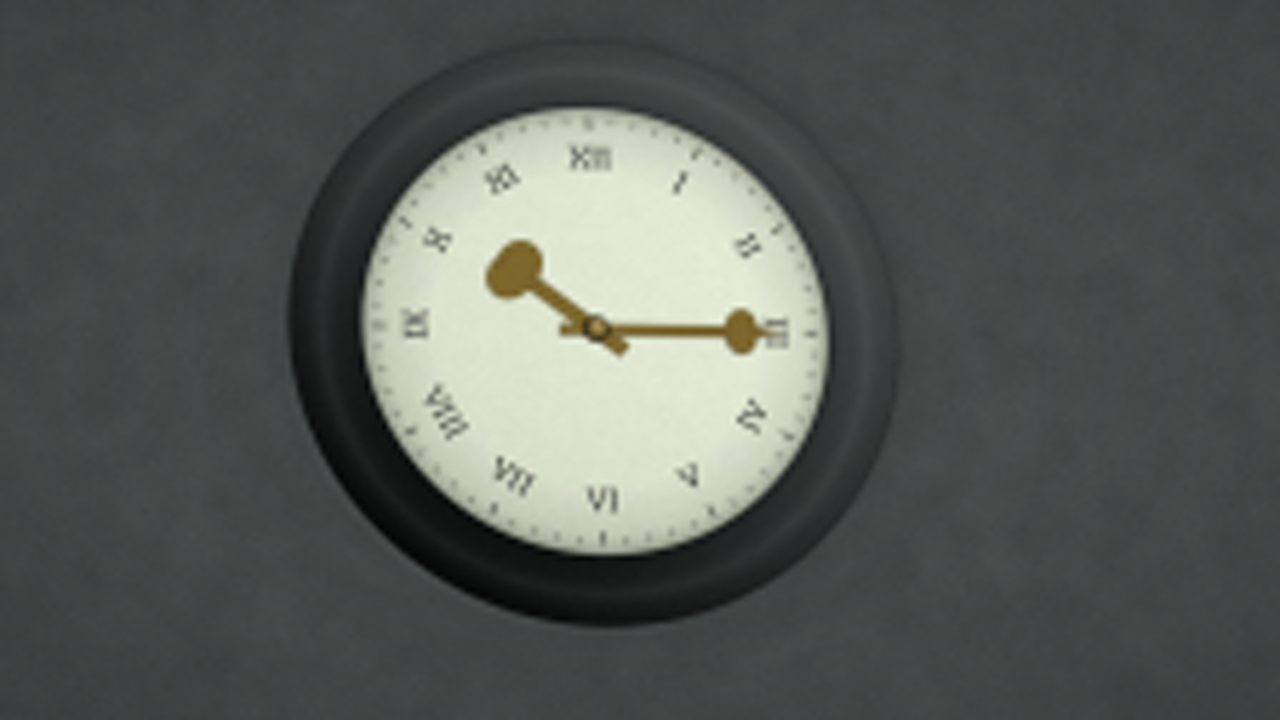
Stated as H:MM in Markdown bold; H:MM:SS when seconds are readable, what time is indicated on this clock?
**10:15**
